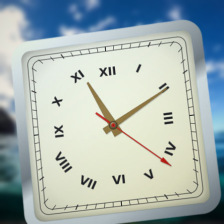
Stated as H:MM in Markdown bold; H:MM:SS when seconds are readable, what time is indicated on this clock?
**11:10:22**
